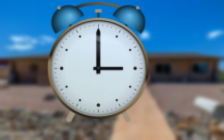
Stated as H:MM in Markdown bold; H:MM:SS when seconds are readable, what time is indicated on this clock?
**3:00**
